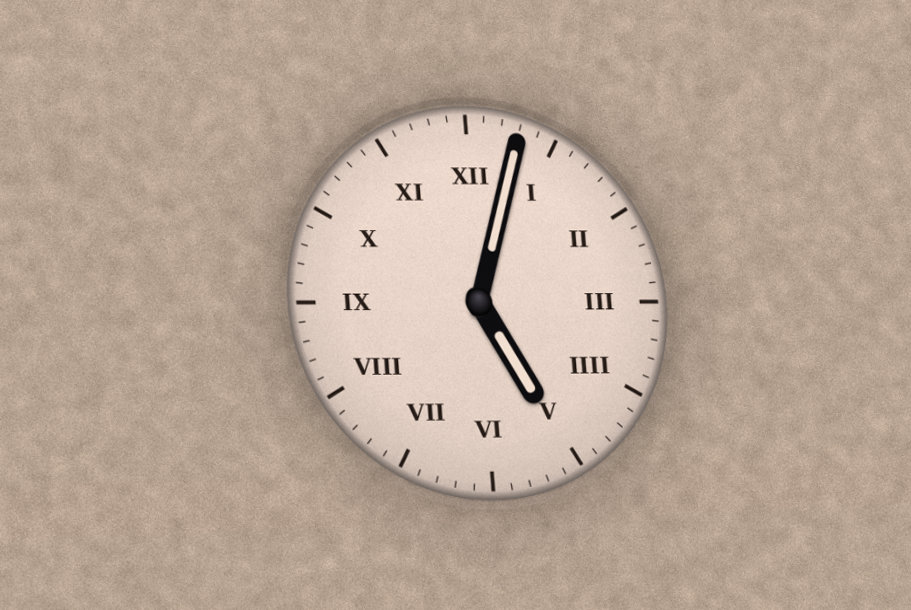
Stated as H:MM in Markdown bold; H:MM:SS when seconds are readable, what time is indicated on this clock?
**5:03**
